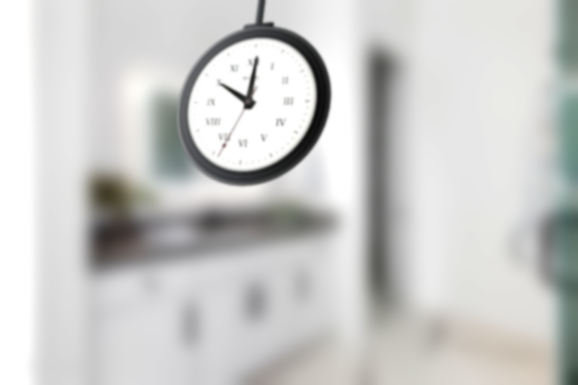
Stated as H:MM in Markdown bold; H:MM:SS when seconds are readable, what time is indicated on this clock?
**10:00:34**
